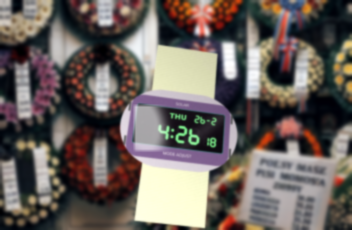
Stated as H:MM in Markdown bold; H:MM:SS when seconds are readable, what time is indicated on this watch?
**4:26**
